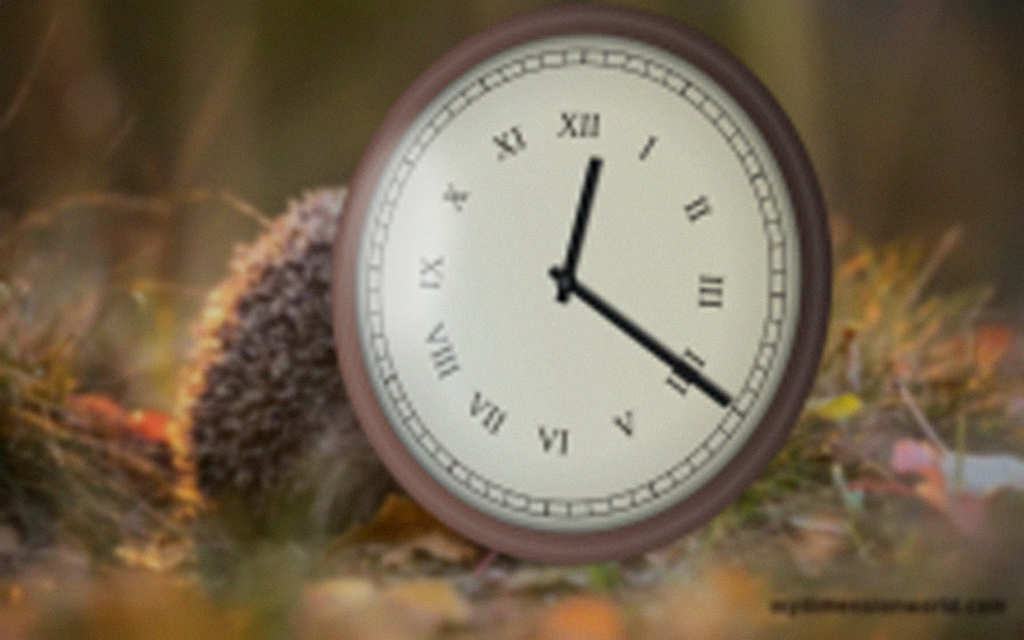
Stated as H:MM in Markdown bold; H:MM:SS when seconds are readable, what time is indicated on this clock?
**12:20**
